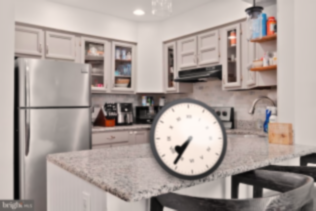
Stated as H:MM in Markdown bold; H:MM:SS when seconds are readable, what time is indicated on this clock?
**7:36**
